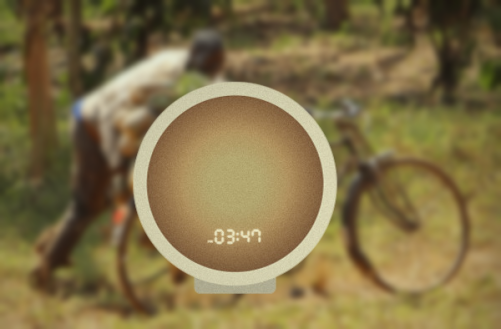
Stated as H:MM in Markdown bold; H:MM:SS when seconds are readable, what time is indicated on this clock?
**3:47**
